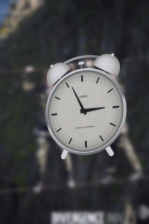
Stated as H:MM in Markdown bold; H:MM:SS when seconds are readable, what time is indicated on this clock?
**2:56**
